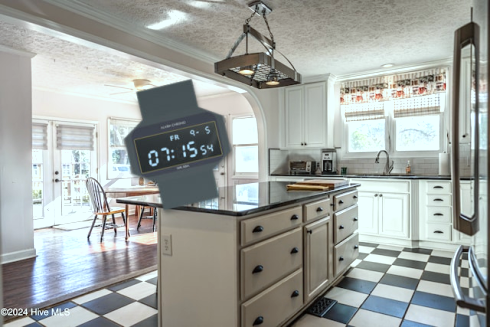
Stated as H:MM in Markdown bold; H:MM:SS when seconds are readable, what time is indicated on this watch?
**7:15:54**
